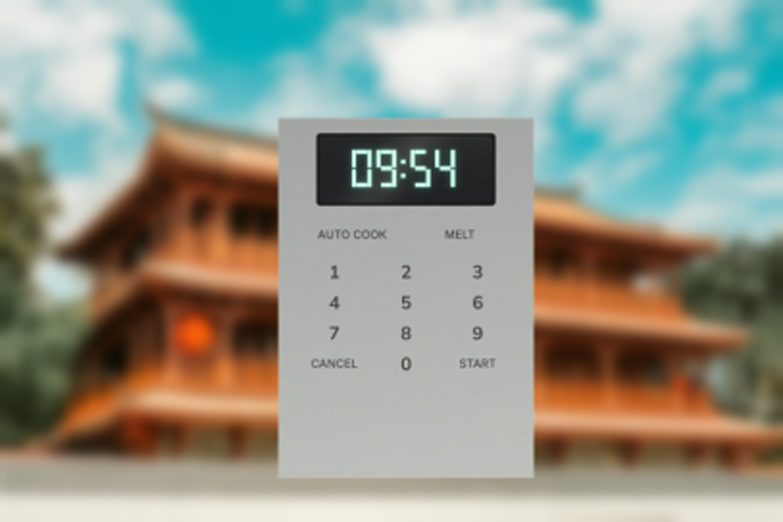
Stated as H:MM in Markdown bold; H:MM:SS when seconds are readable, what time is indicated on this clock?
**9:54**
